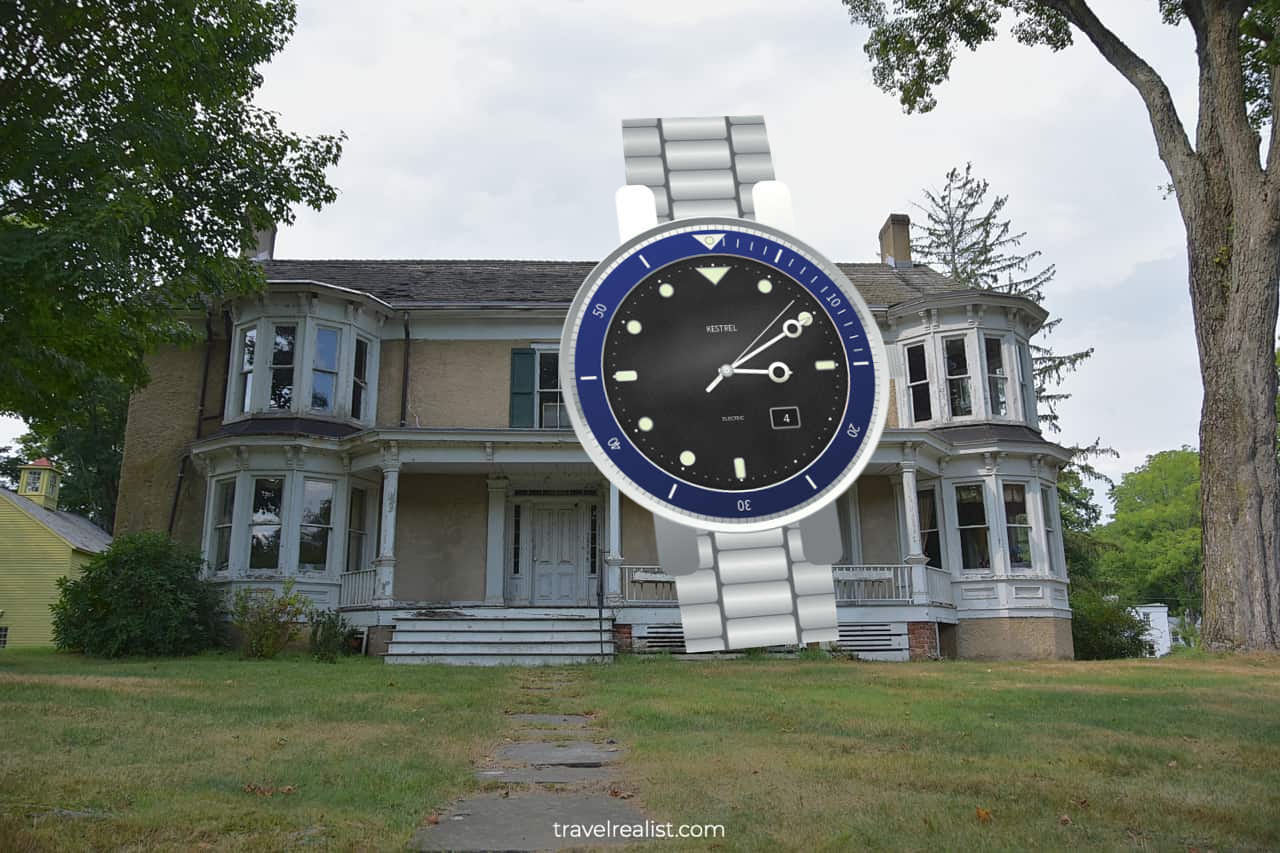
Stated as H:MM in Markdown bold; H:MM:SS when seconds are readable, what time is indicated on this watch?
**3:10:08**
